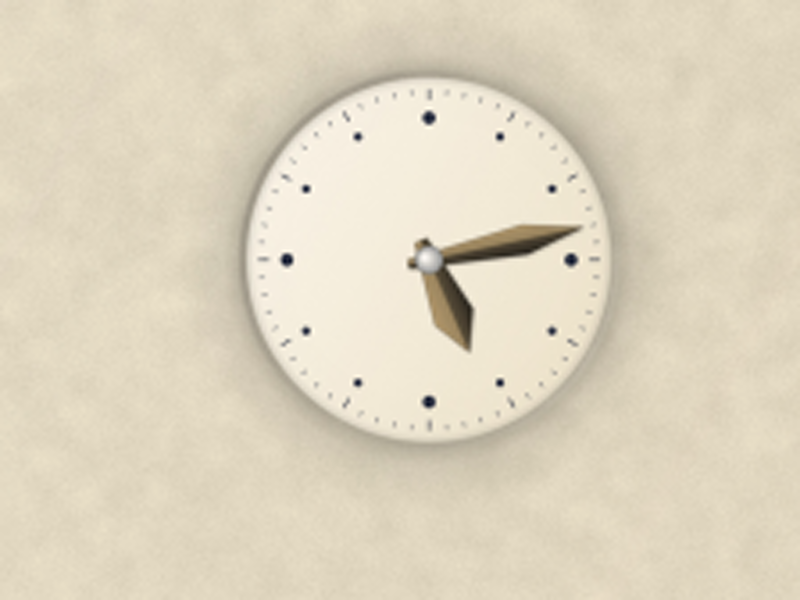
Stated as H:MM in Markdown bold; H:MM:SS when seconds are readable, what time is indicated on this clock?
**5:13**
